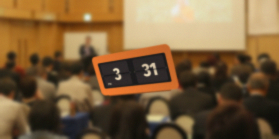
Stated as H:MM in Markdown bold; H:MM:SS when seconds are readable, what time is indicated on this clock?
**3:31**
